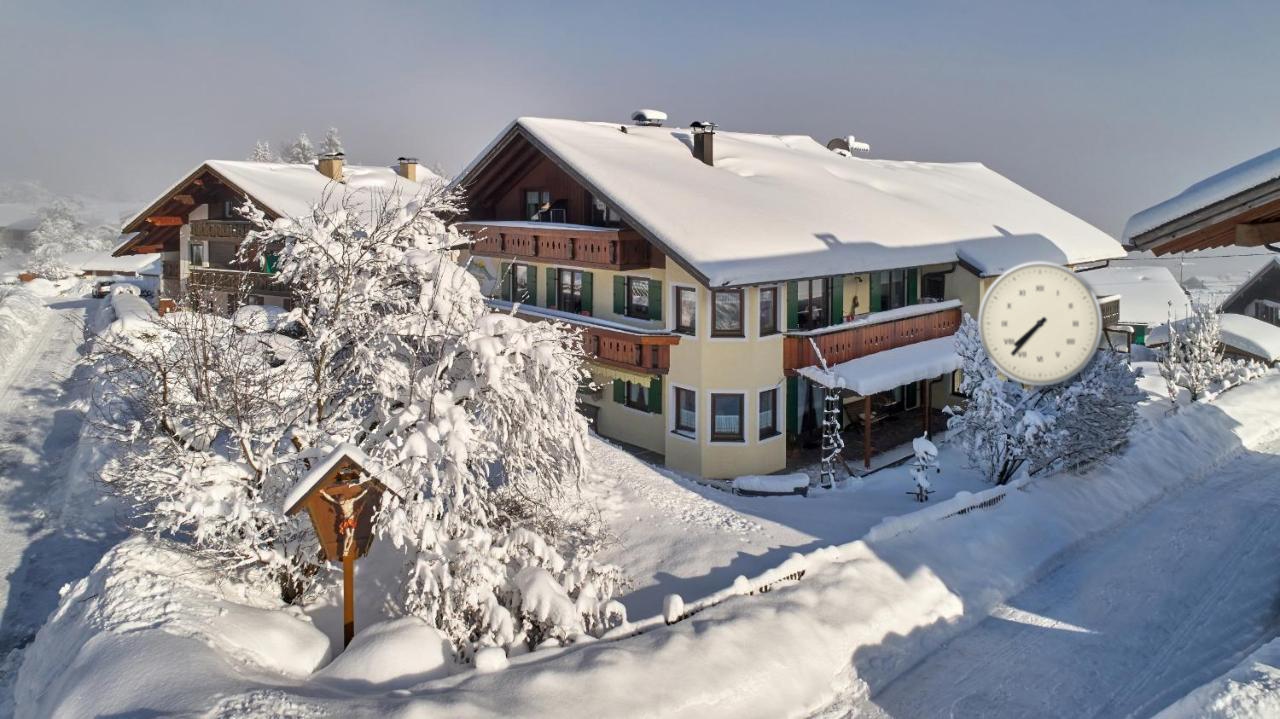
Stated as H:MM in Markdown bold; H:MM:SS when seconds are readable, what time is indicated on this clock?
**7:37**
